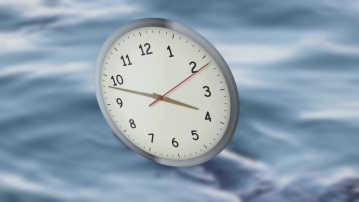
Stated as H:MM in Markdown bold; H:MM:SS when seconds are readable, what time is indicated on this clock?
**3:48:11**
